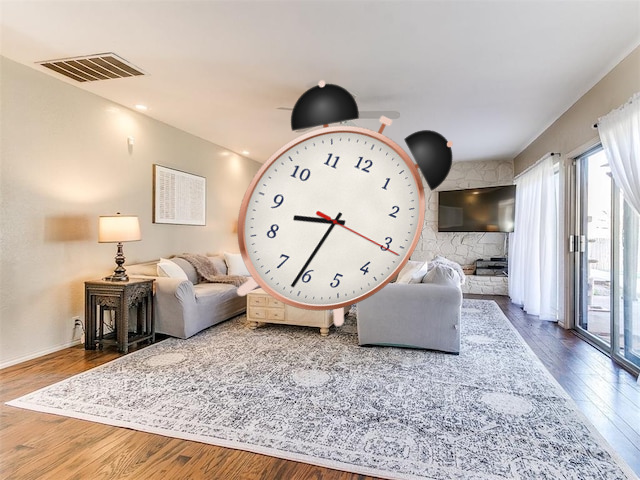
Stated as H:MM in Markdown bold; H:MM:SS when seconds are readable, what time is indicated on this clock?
**8:31:16**
